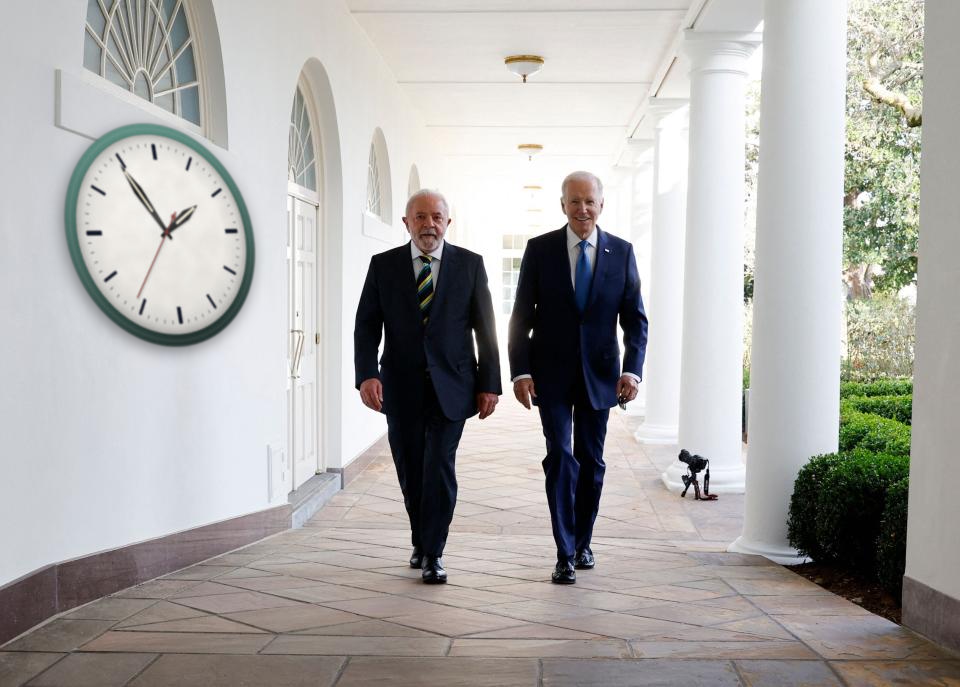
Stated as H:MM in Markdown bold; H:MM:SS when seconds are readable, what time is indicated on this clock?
**1:54:36**
